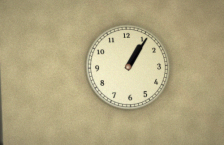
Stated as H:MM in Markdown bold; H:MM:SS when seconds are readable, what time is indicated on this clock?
**1:06**
